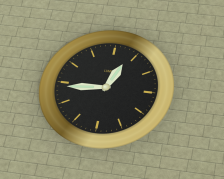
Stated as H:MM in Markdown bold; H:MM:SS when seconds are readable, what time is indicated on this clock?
**12:44**
